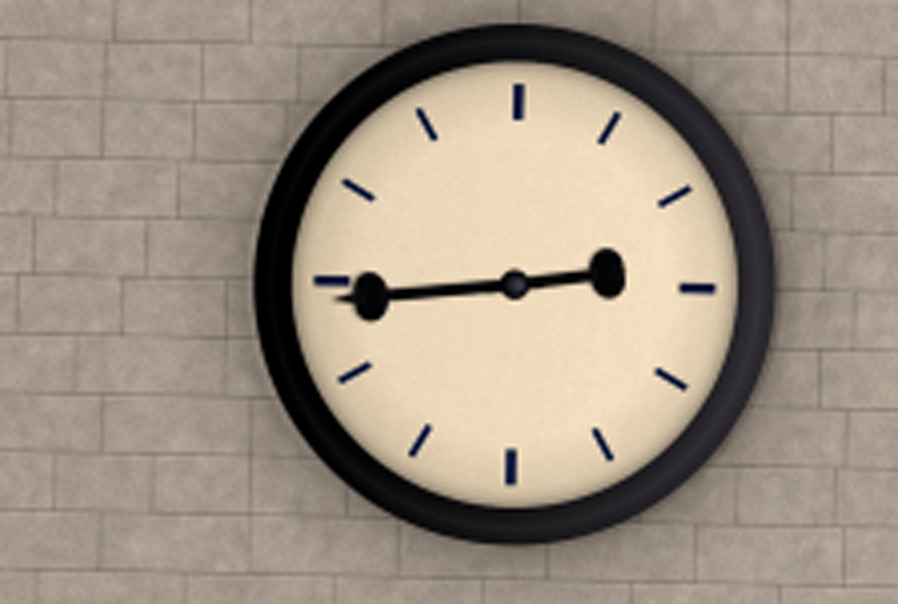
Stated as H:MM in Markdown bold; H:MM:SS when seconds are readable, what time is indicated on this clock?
**2:44**
